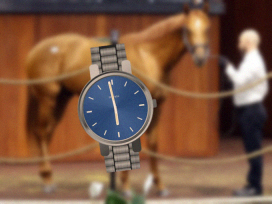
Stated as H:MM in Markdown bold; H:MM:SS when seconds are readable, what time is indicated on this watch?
**5:59**
